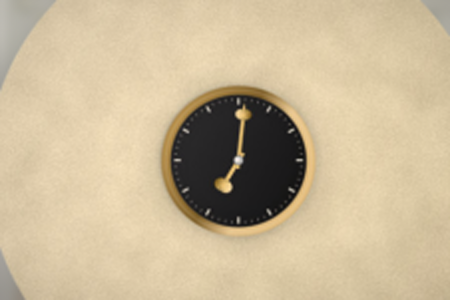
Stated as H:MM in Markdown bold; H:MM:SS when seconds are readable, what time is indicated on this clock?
**7:01**
